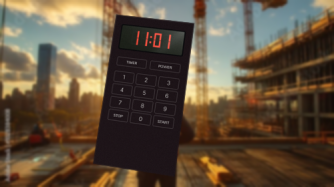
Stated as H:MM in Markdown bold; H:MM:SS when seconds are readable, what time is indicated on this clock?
**11:01**
